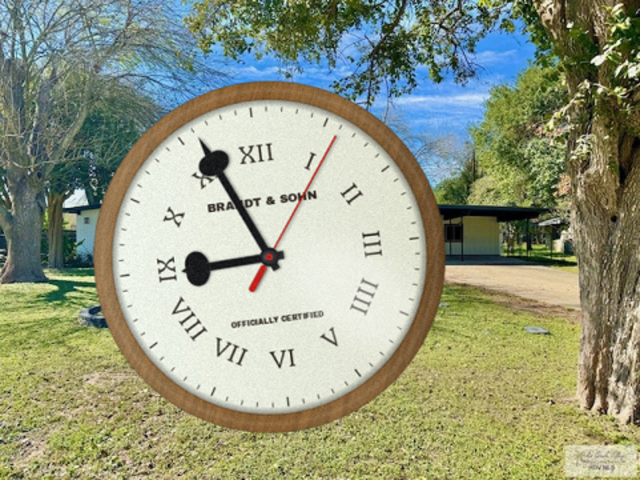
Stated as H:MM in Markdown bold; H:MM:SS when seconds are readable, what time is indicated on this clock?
**8:56:06**
